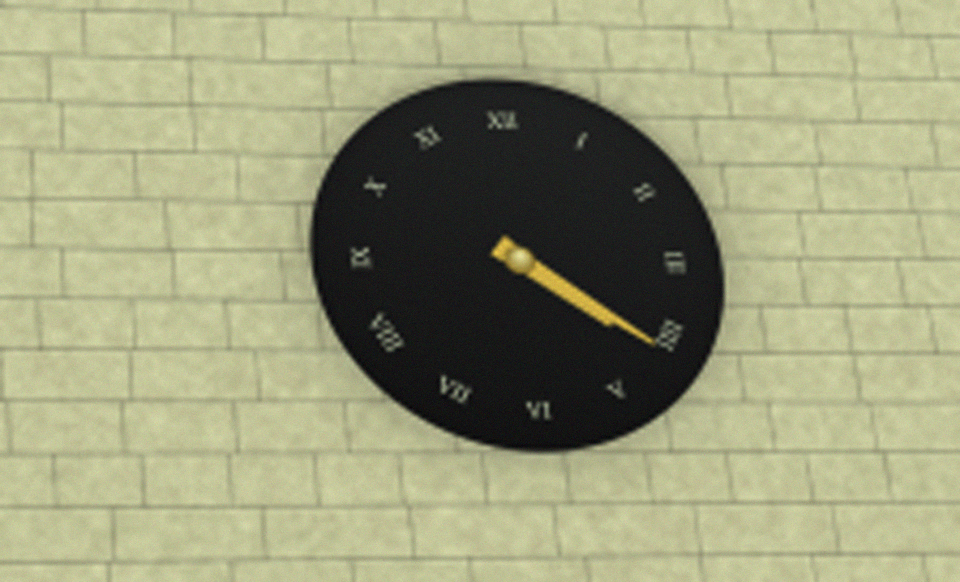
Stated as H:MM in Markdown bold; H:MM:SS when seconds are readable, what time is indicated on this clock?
**4:21**
